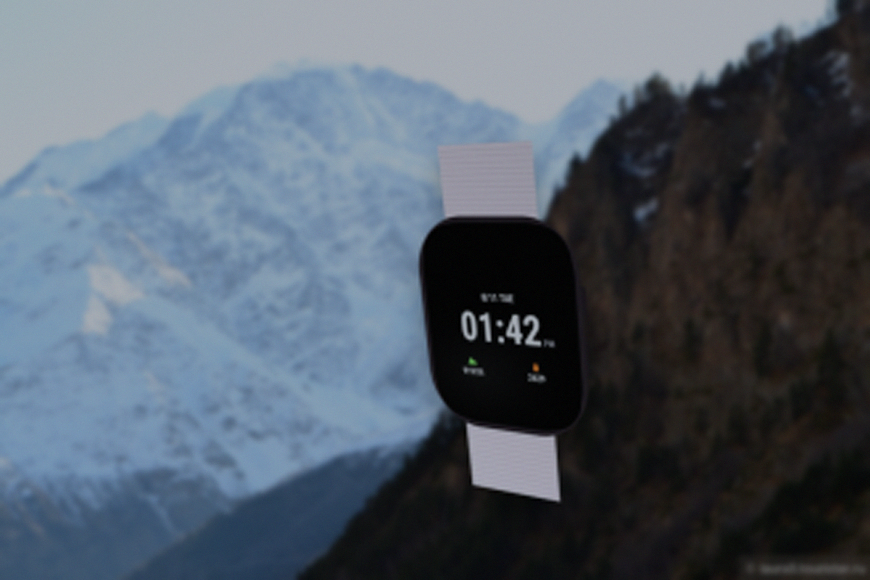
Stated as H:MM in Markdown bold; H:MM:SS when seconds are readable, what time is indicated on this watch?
**1:42**
